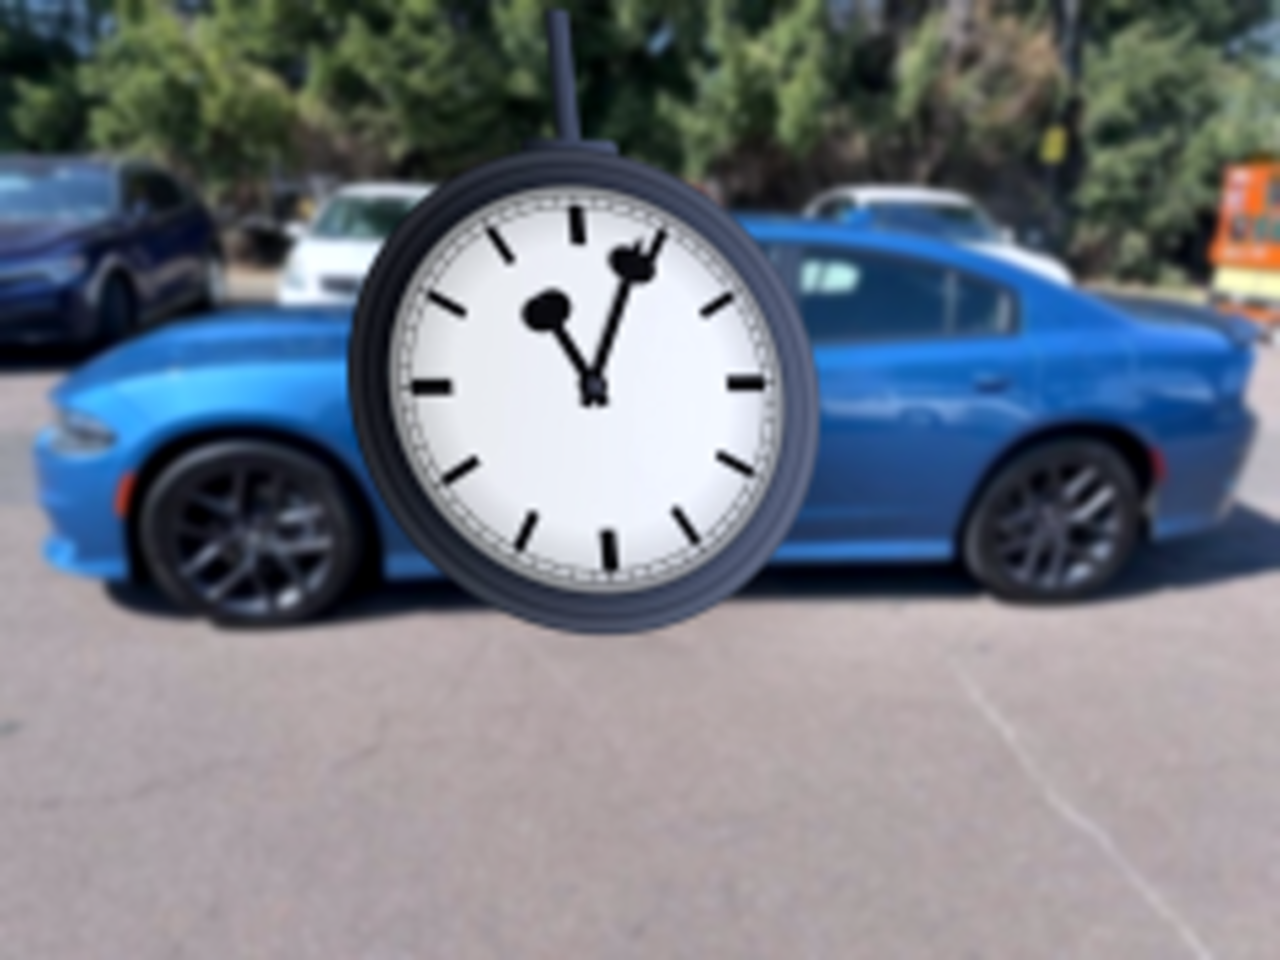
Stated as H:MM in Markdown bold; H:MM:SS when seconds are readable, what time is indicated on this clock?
**11:04**
